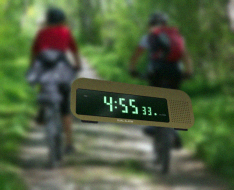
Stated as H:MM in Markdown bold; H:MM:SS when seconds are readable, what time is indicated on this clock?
**4:55:33**
